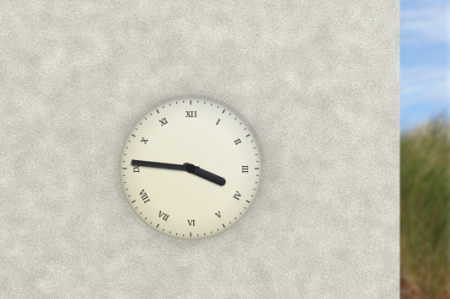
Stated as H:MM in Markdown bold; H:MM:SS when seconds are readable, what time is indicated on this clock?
**3:46**
